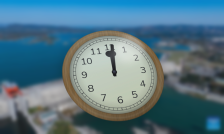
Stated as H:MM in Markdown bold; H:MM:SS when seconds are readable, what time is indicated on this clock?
**12:01**
